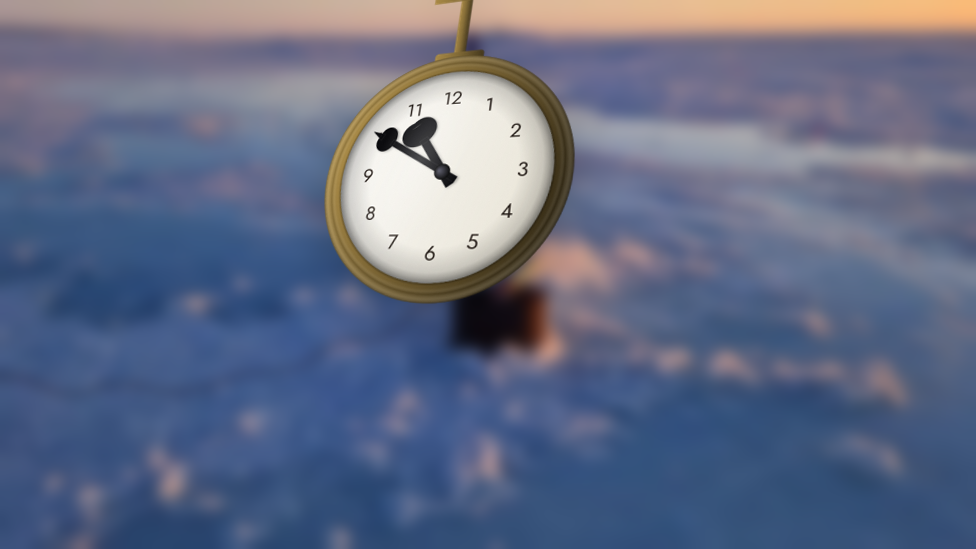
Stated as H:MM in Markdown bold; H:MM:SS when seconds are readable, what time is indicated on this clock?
**10:50**
